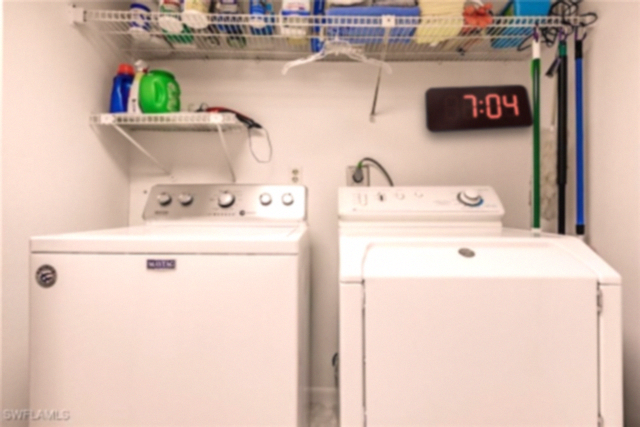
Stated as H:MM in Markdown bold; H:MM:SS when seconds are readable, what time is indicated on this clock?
**7:04**
